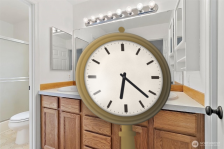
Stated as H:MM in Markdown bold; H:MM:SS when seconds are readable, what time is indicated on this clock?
**6:22**
